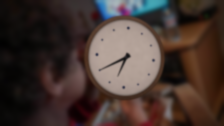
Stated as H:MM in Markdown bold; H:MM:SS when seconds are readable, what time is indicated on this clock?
**6:40**
